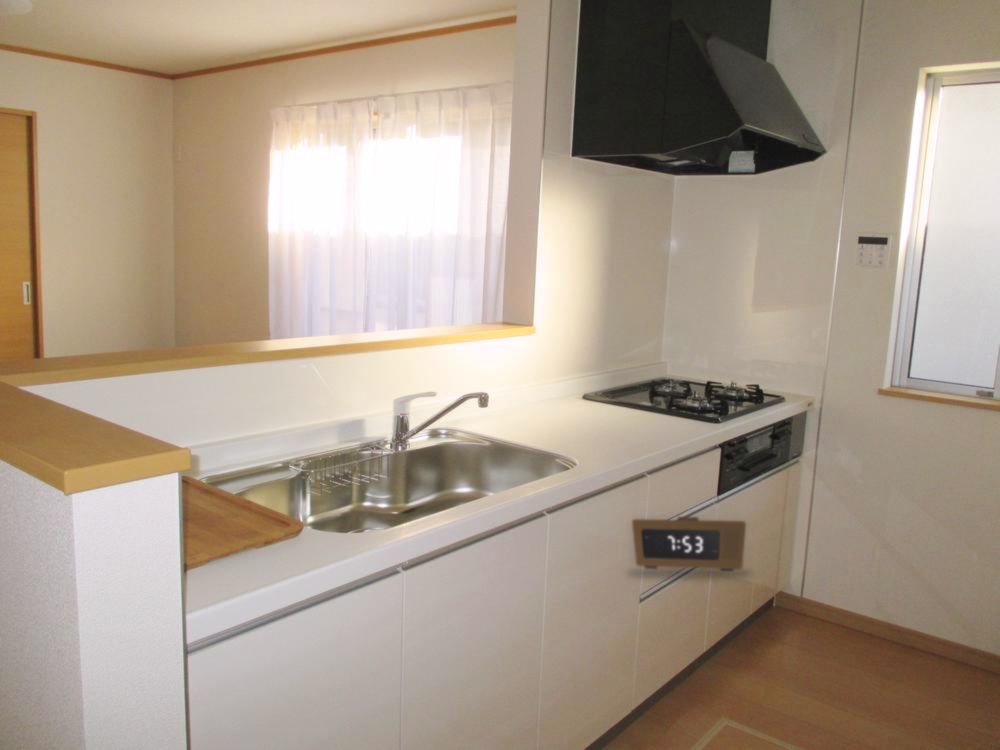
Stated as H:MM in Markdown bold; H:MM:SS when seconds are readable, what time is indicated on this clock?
**7:53**
